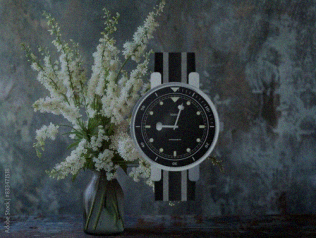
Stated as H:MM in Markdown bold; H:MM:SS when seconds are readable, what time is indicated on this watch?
**9:03**
